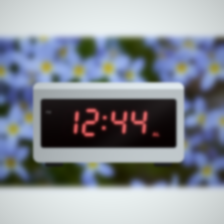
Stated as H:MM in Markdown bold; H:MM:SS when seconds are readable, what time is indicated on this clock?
**12:44**
